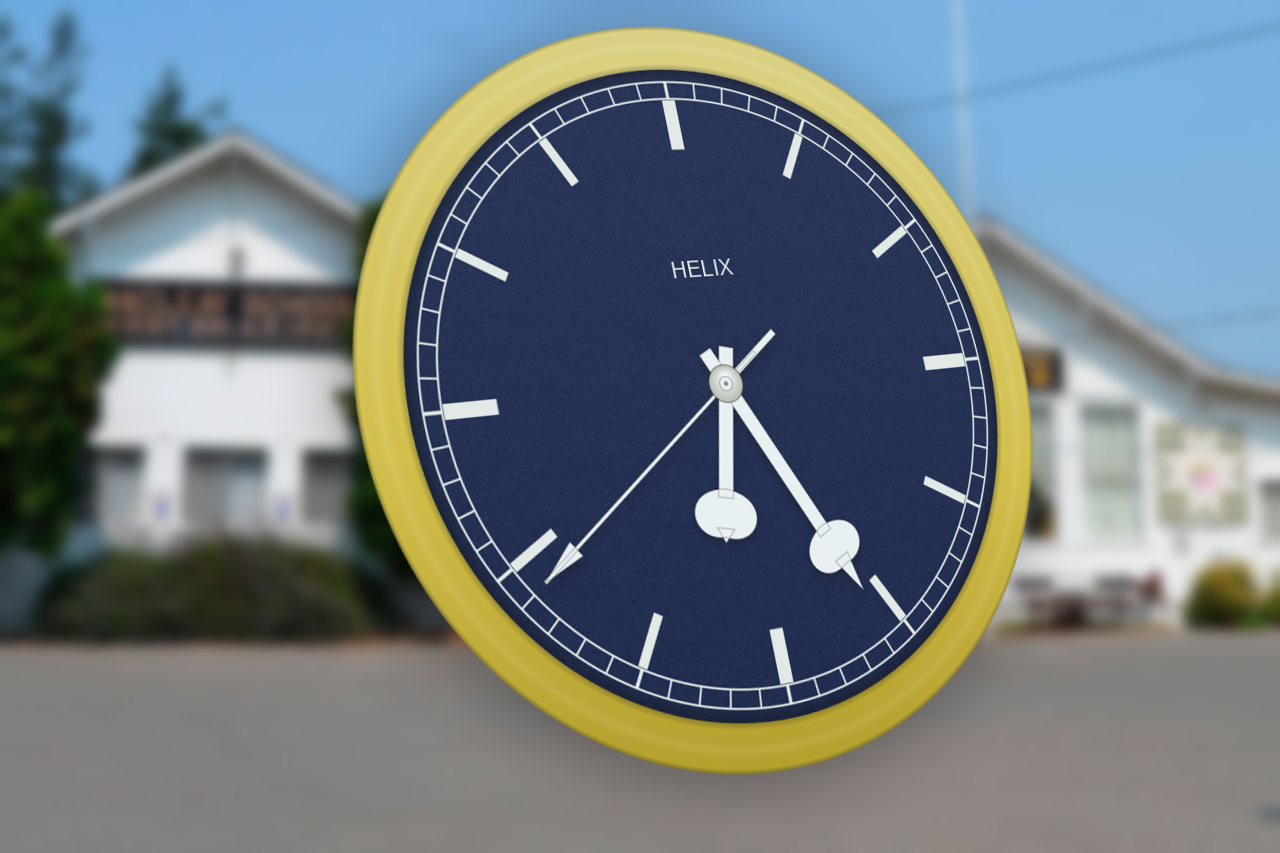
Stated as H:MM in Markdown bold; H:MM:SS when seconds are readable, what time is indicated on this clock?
**6:25:39**
